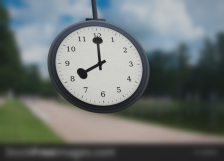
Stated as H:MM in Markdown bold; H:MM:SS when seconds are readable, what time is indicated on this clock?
**8:00**
